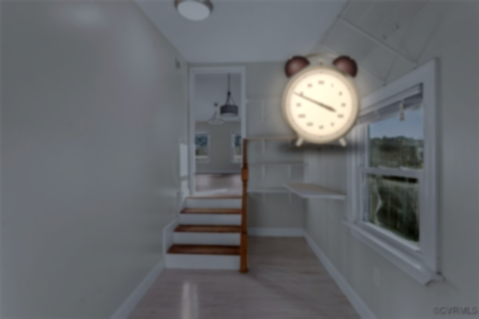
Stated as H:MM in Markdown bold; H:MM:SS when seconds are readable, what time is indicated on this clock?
**3:49**
